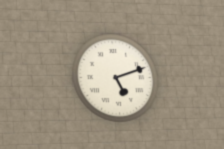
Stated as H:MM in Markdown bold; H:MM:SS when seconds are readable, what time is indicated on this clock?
**5:12**
